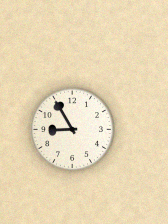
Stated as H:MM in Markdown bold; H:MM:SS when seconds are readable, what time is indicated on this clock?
**8:55**
